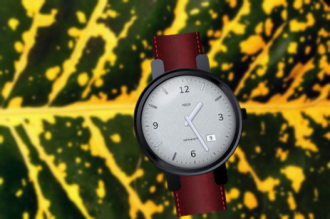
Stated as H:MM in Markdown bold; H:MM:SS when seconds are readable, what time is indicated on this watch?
**1:26**
